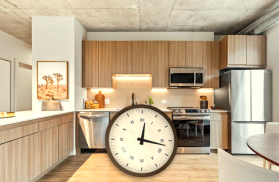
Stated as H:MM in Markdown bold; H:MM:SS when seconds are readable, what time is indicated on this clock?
**12:17**
